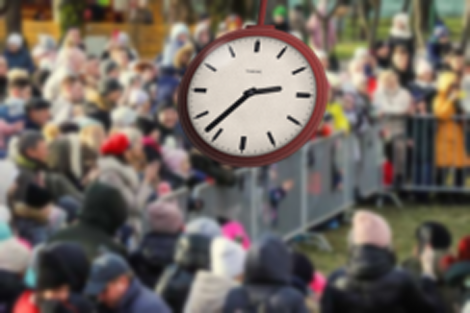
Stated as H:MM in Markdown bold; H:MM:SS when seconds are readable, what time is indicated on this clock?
**2:37**
